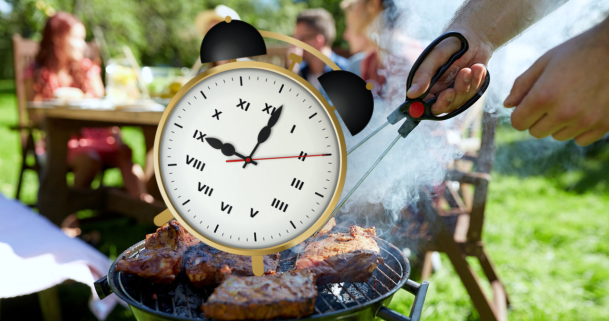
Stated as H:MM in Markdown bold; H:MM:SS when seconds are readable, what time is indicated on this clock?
**9:01:10**
